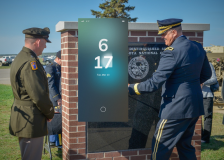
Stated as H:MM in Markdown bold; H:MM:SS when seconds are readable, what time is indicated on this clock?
**6:17**
